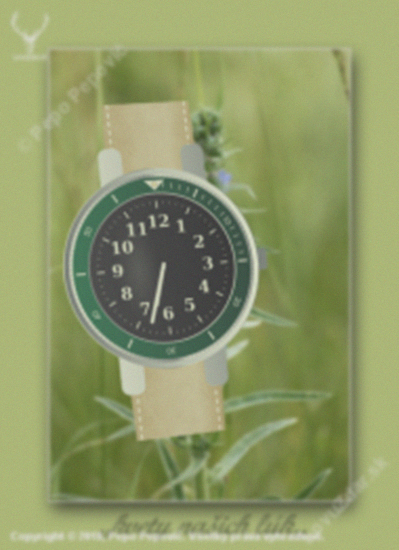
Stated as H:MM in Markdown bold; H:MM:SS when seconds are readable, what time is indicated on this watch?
**6:33**
